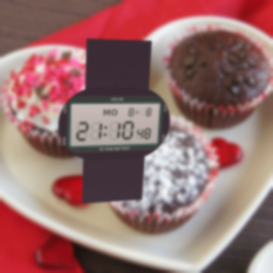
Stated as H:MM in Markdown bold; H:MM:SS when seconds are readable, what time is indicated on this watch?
**21:10**
